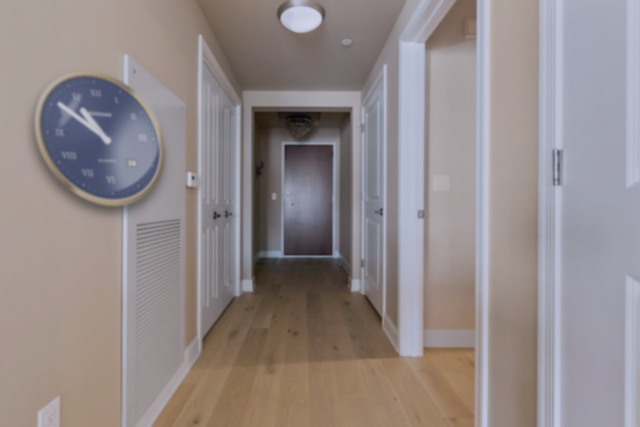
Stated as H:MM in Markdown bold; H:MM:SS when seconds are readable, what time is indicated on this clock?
**10:51**
